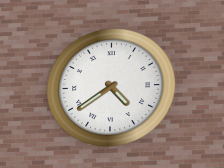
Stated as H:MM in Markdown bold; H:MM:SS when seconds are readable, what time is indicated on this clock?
**4:39**
